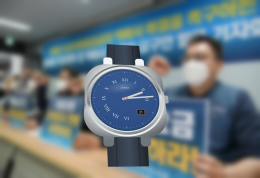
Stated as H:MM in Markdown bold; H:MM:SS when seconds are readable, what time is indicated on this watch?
**2:14**
